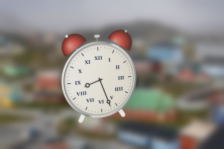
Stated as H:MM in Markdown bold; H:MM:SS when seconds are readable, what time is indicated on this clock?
**8:27**
